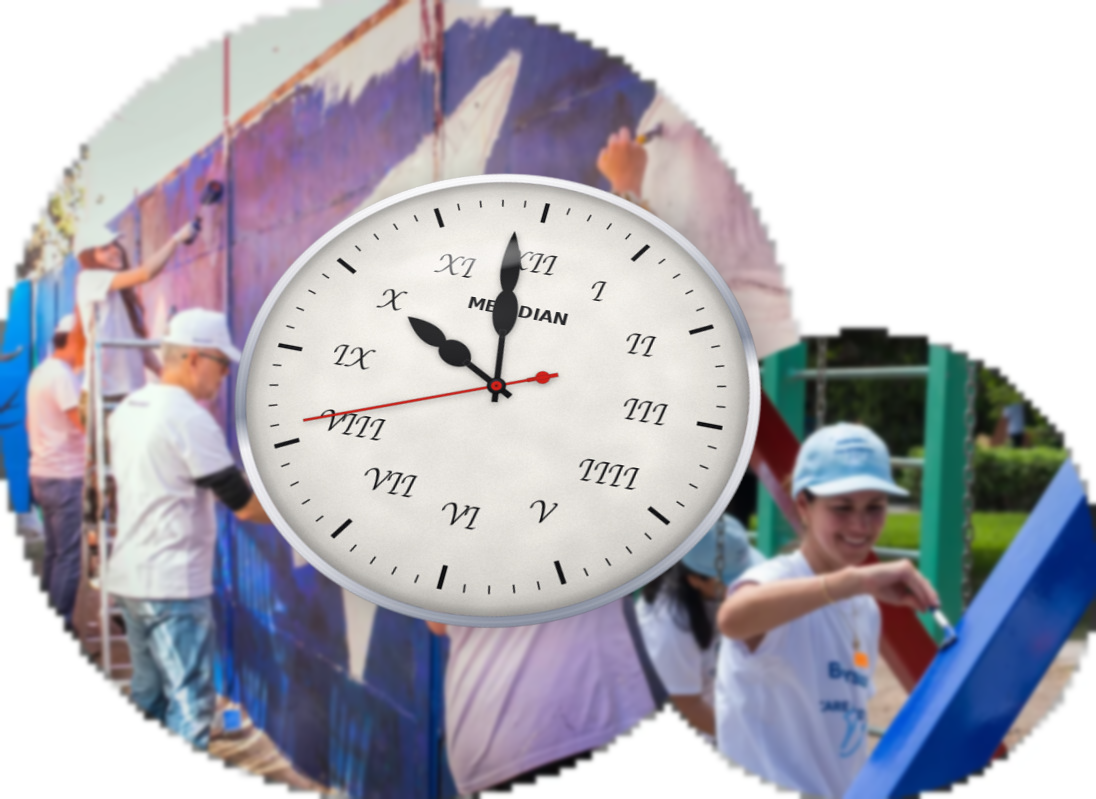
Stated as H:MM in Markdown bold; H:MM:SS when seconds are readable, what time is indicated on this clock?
**9:58:41**
